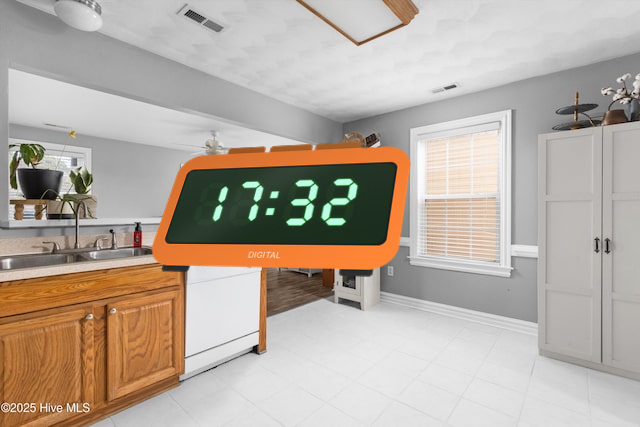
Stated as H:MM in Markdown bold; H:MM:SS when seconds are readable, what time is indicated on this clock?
**17:32**
